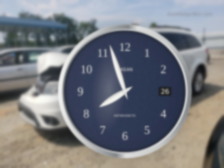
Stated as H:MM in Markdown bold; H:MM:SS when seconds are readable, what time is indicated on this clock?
**7:57**
